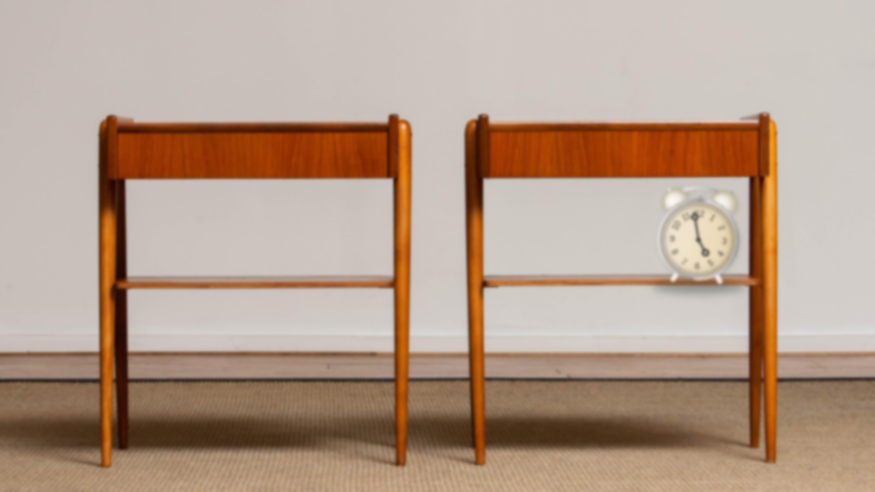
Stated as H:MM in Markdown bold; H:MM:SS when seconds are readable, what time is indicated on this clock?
**4:58**
